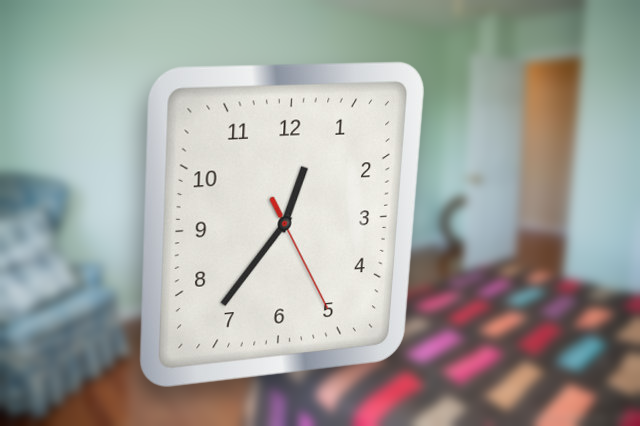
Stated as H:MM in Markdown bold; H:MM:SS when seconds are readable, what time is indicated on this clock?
**12:36:25**
